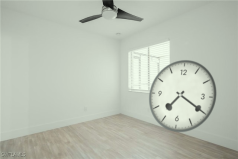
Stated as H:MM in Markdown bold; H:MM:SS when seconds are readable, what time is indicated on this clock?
**7:20**
